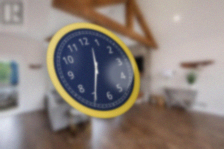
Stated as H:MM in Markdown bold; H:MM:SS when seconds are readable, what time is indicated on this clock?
**12:35**
